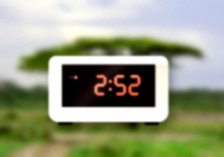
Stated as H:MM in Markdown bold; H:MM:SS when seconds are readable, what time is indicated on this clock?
**2:52**
